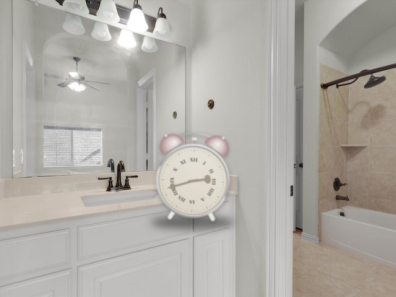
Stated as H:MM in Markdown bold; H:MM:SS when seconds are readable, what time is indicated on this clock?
**2:42**
